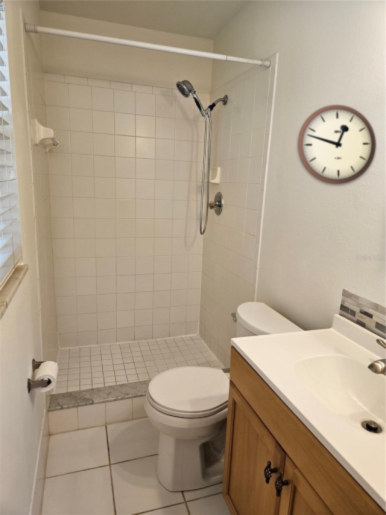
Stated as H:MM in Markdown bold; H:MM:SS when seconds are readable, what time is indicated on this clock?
**12:48**
